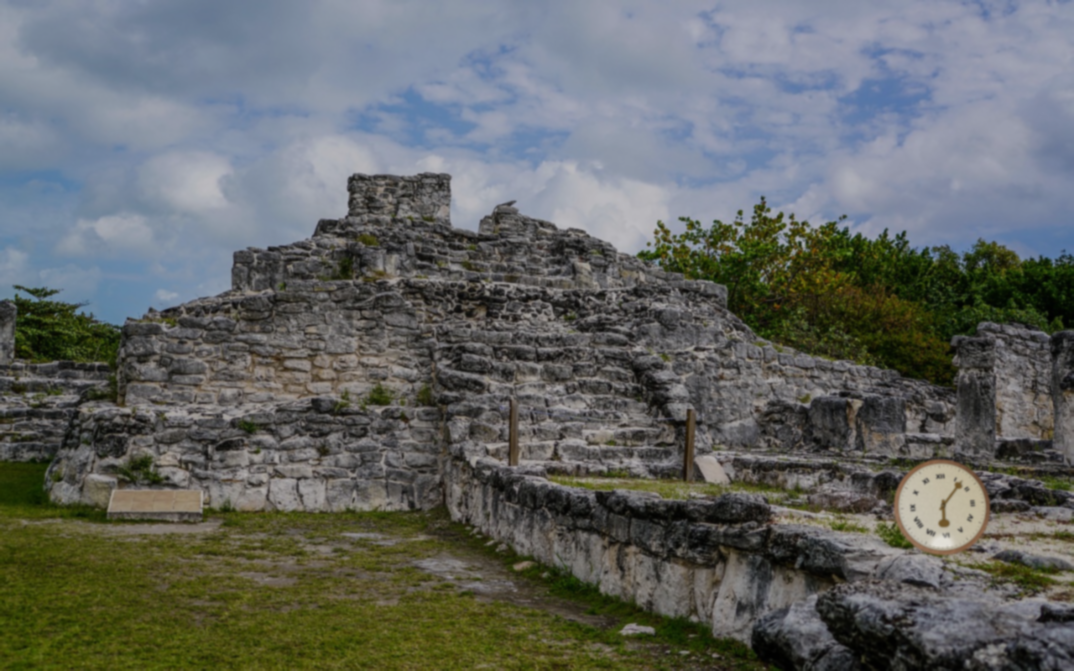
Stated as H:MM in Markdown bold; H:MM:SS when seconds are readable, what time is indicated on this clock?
**6:07**
